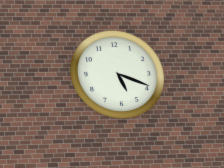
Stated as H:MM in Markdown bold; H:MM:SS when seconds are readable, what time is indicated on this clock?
**5:19**
